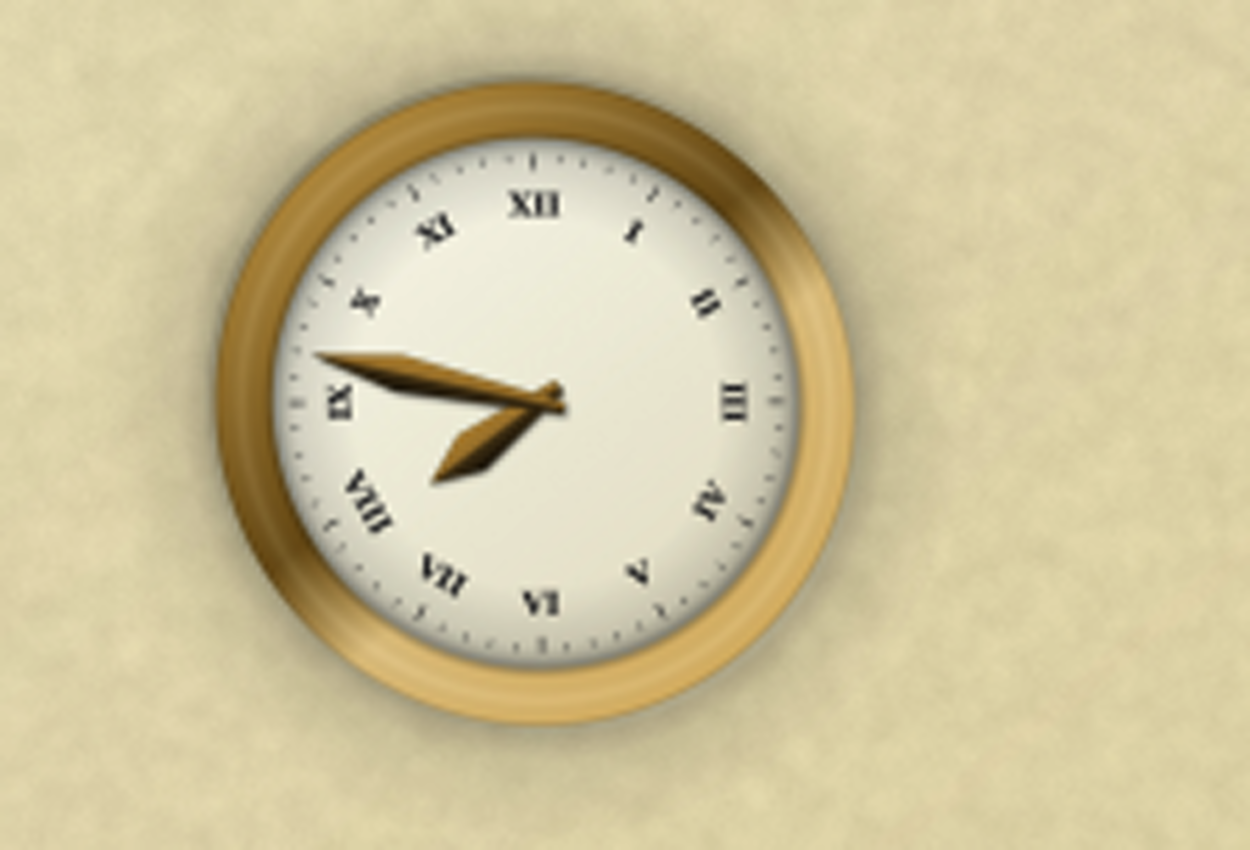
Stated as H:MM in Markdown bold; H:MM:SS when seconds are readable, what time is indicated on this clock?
**7:47**
